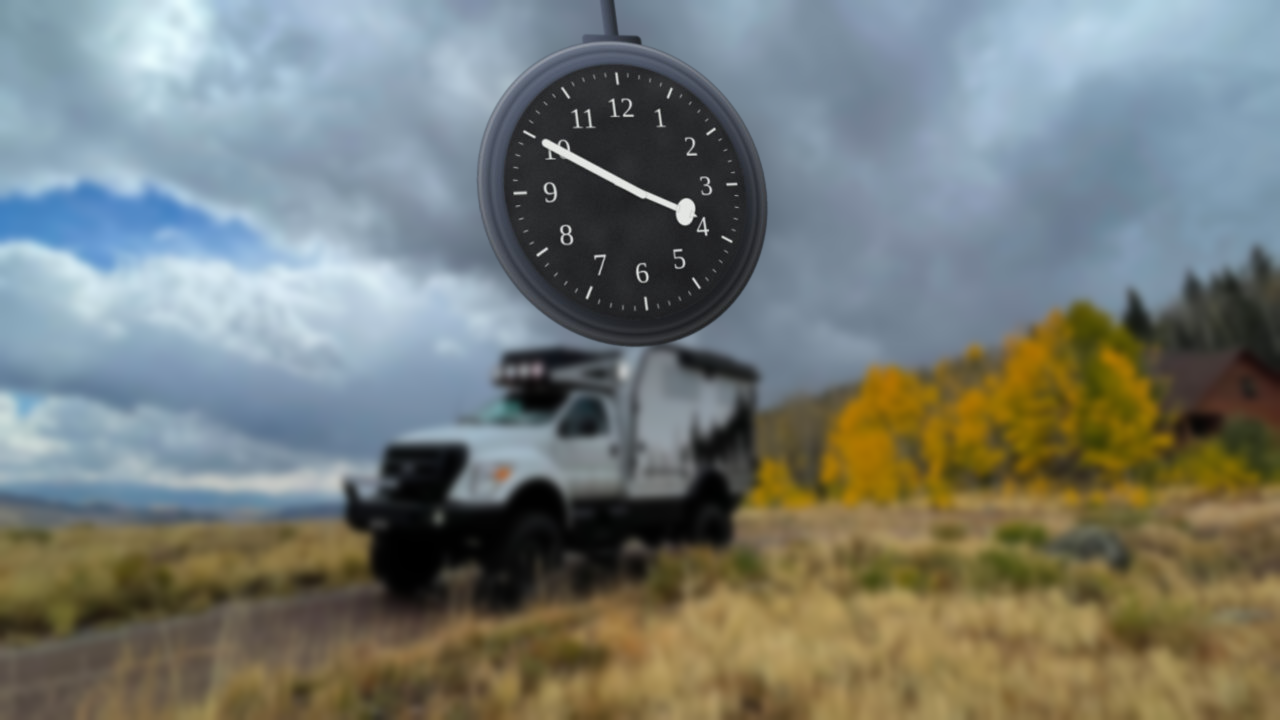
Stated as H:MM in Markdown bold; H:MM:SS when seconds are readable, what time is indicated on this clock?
**3:50**
